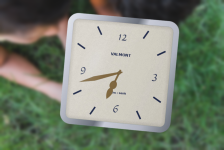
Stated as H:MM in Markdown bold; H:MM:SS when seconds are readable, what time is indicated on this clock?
**6:42**
